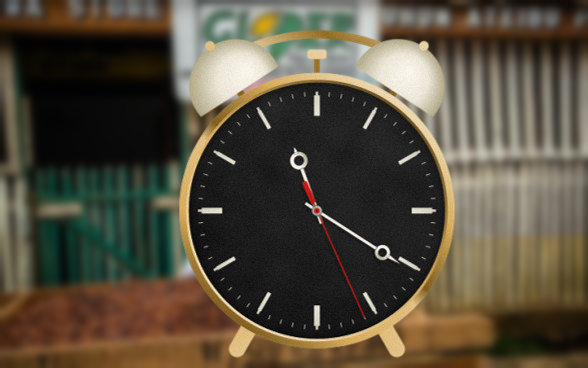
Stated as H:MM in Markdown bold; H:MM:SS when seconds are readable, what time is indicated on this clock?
**11:20:26**
